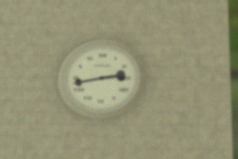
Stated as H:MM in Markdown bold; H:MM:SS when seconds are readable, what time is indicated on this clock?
**2:43**
